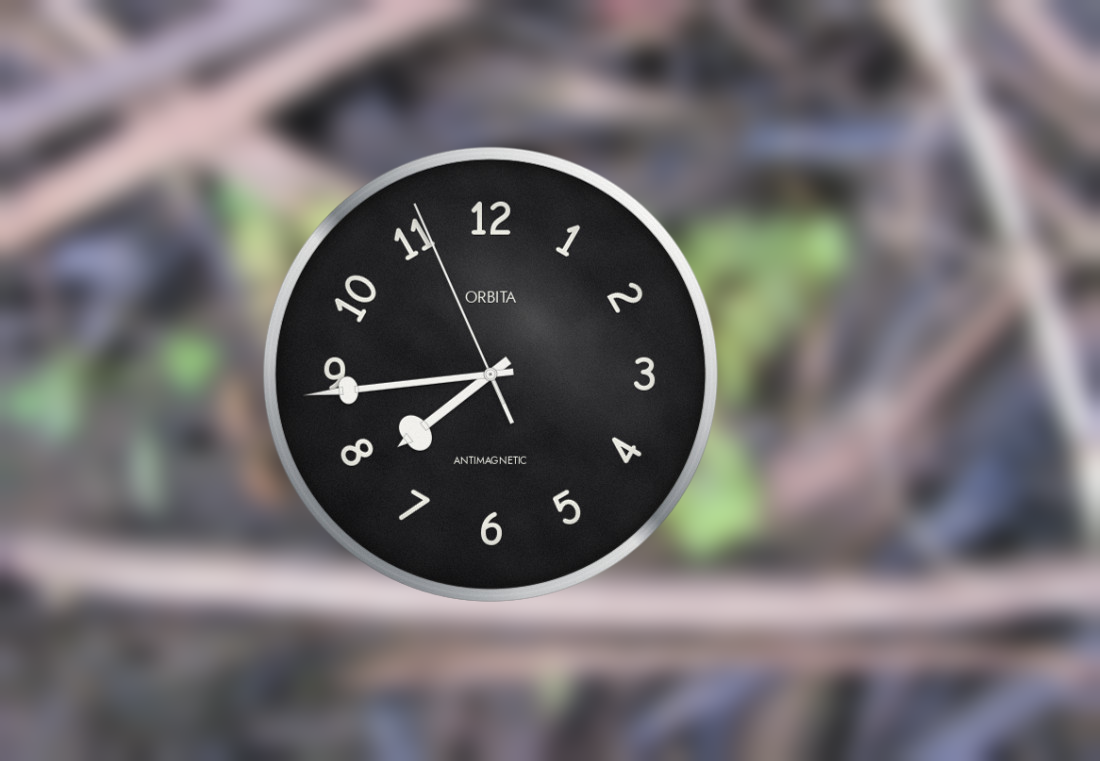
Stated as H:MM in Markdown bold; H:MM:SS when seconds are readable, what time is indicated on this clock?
**7:43:56**
